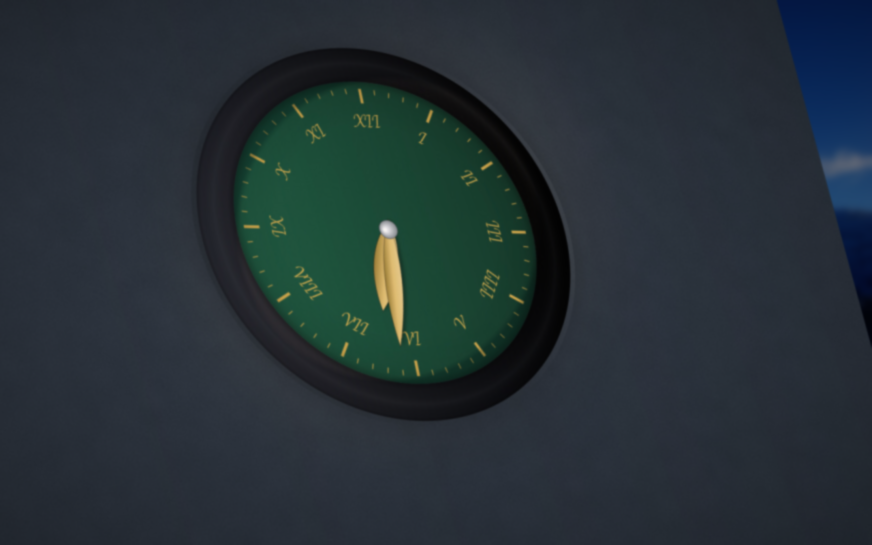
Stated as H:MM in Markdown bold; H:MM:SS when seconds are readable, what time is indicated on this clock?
**6:31**
